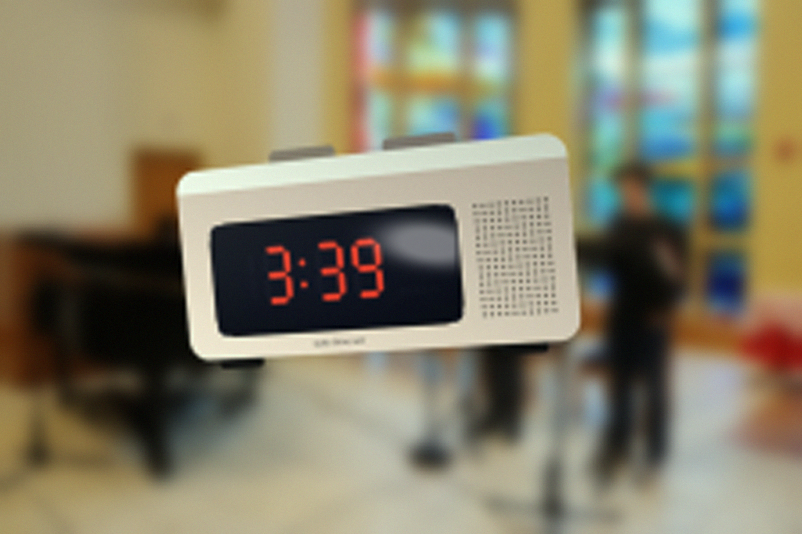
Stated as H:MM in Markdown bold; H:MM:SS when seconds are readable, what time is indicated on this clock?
**3:39**
